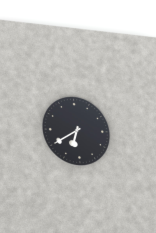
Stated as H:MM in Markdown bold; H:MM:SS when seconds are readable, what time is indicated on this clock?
**6:40**
